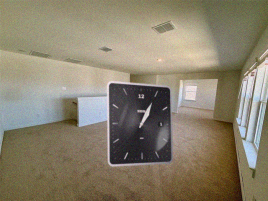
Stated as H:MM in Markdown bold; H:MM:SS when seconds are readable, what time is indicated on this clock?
**1:05**
